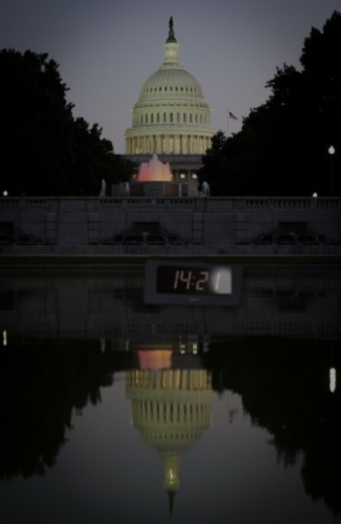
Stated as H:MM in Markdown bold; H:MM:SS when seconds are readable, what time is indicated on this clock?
**14:21**
